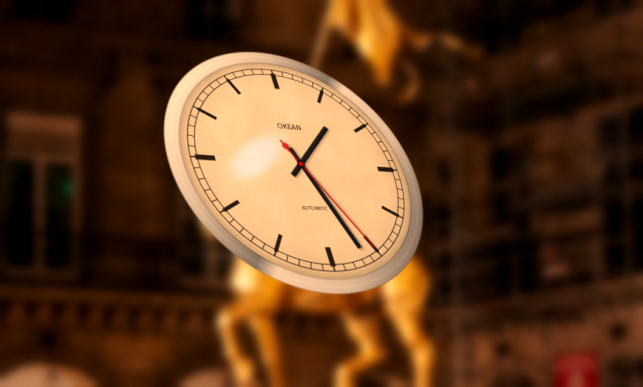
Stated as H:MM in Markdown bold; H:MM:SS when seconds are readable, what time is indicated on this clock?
**1:26:25**
